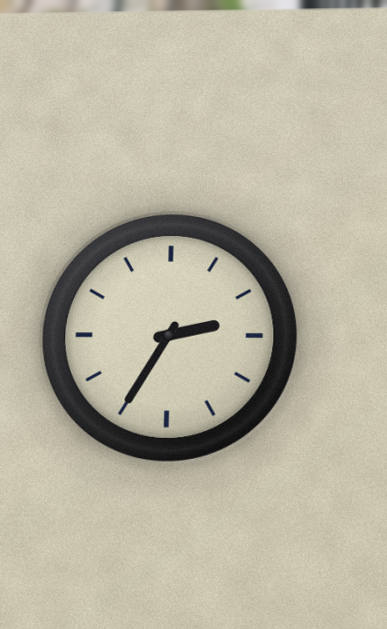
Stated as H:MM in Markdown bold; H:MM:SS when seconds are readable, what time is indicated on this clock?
**2:35**
